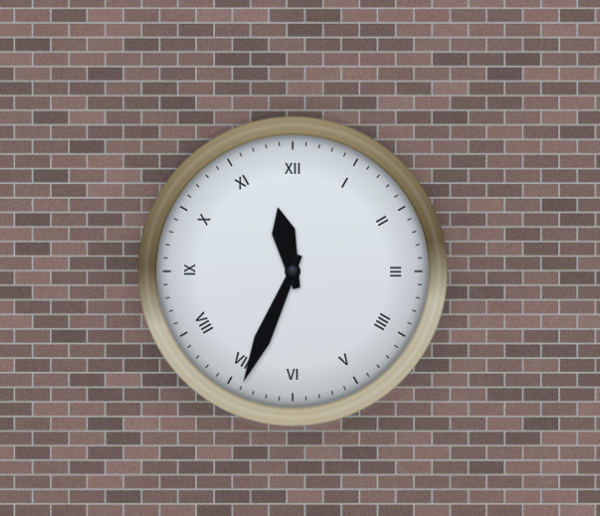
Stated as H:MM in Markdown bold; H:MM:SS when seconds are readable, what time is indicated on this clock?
**11:34**
